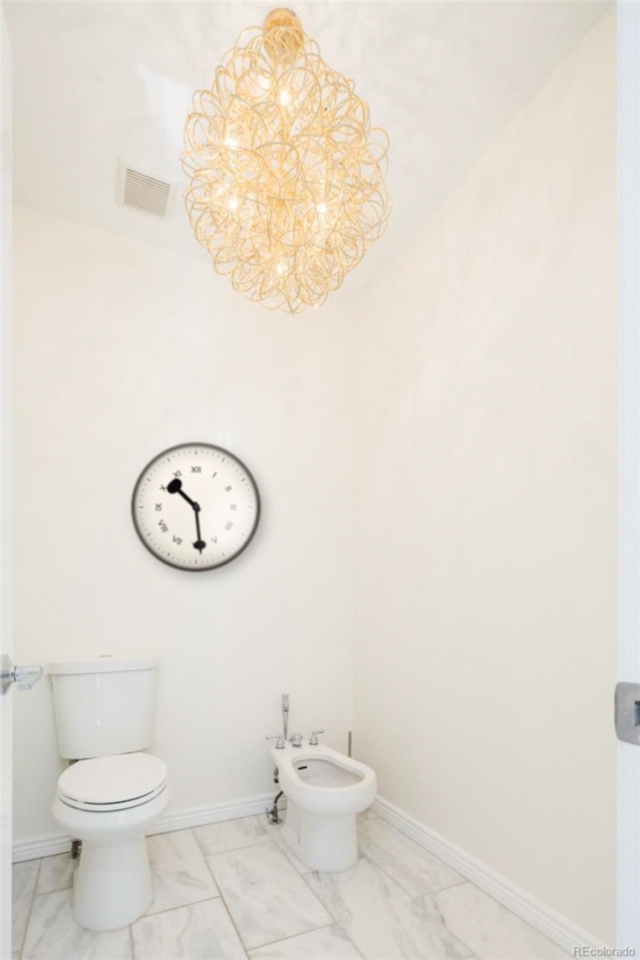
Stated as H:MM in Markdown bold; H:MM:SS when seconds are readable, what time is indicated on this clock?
**10:29**
